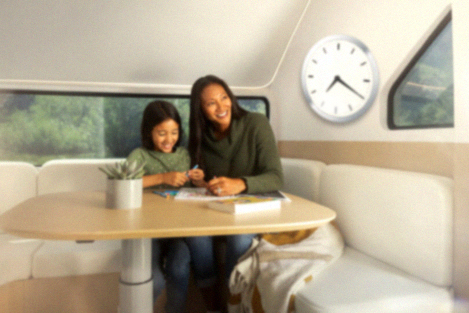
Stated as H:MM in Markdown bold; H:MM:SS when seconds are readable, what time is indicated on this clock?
**7:20**
